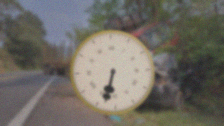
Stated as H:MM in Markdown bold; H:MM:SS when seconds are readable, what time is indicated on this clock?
**6:33**
